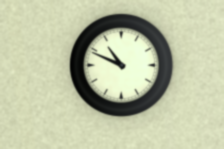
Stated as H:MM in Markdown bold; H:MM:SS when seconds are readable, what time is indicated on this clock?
**10:49**
